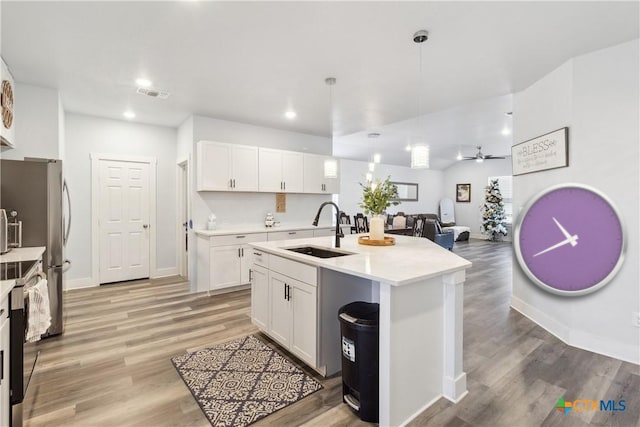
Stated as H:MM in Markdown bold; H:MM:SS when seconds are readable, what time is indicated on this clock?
**10:41**
